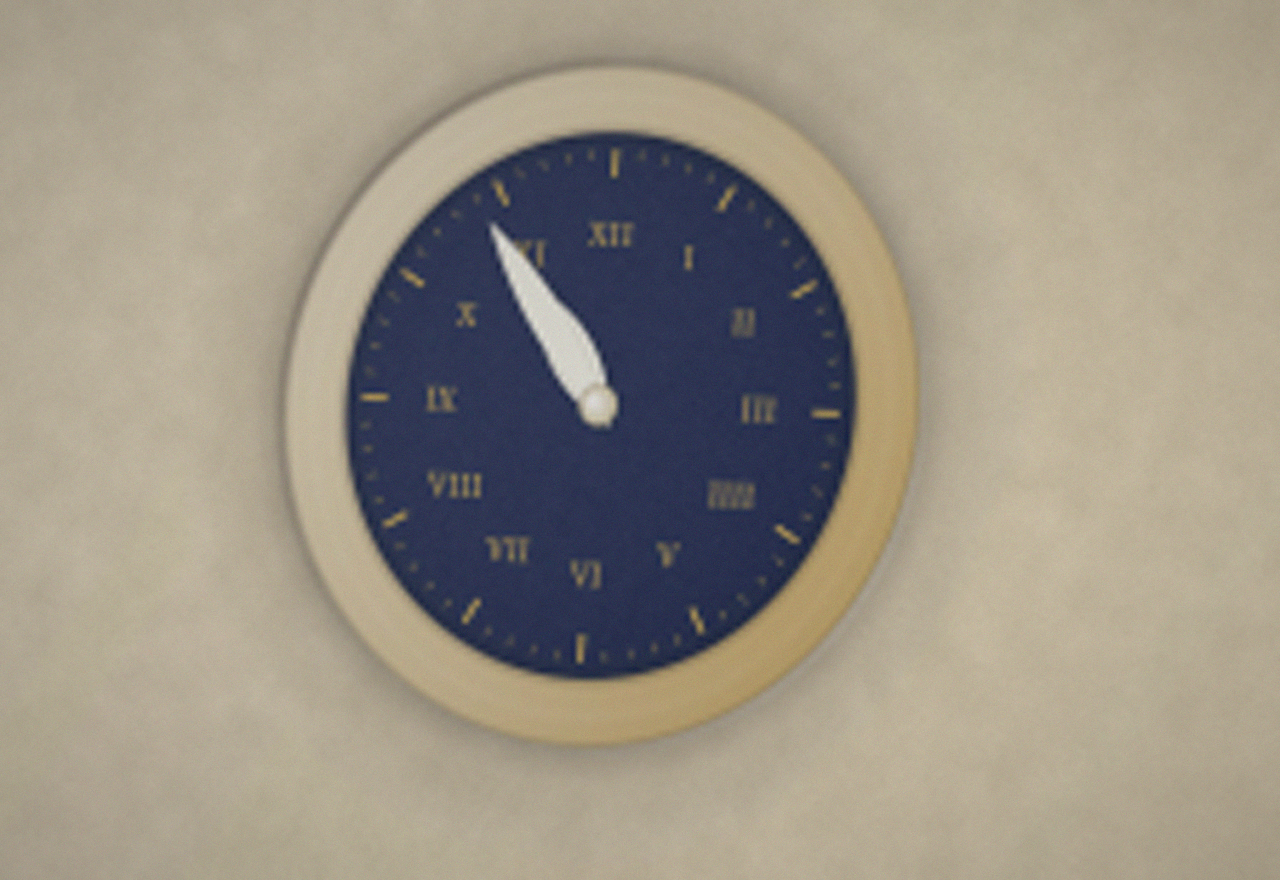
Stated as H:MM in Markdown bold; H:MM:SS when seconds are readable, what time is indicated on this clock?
**10:54**
